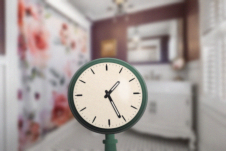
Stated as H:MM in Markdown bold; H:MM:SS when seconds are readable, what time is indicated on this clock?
**1:26**
